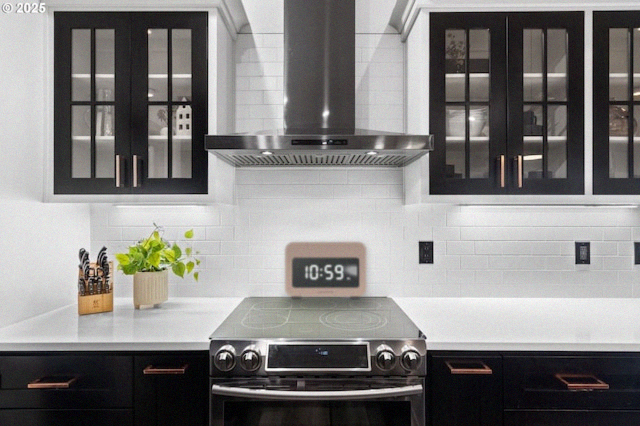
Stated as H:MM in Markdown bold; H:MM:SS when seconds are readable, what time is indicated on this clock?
**10:59**
